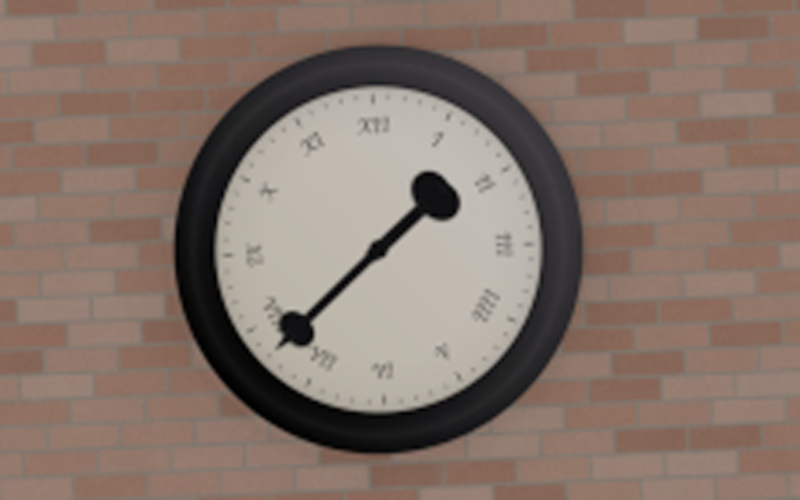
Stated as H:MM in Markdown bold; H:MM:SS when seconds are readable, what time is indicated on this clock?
**1:38**
